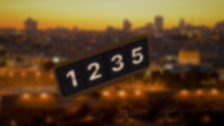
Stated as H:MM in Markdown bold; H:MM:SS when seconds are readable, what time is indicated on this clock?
**12:35**
